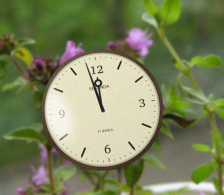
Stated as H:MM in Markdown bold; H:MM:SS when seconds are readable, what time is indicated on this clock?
**11:58**
